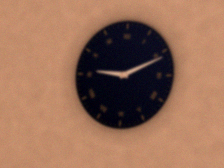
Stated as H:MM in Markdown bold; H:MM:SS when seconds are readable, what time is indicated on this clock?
**9:11**
